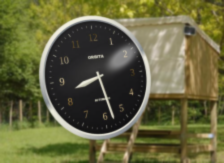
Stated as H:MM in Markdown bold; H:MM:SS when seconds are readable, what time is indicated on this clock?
**8:28**
